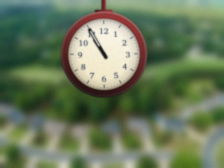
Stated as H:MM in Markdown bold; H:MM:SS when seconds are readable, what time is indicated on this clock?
**10:55**
